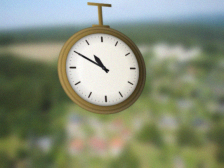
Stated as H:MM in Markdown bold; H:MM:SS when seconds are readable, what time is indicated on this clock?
**10:50**
